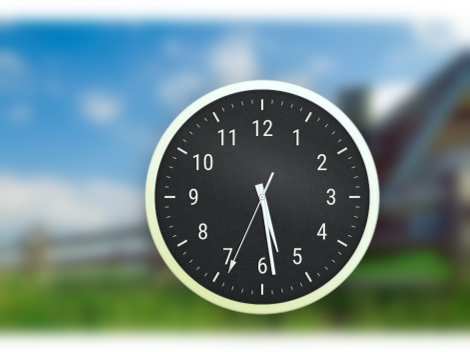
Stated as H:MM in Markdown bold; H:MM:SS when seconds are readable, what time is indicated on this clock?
**5:28:34**
